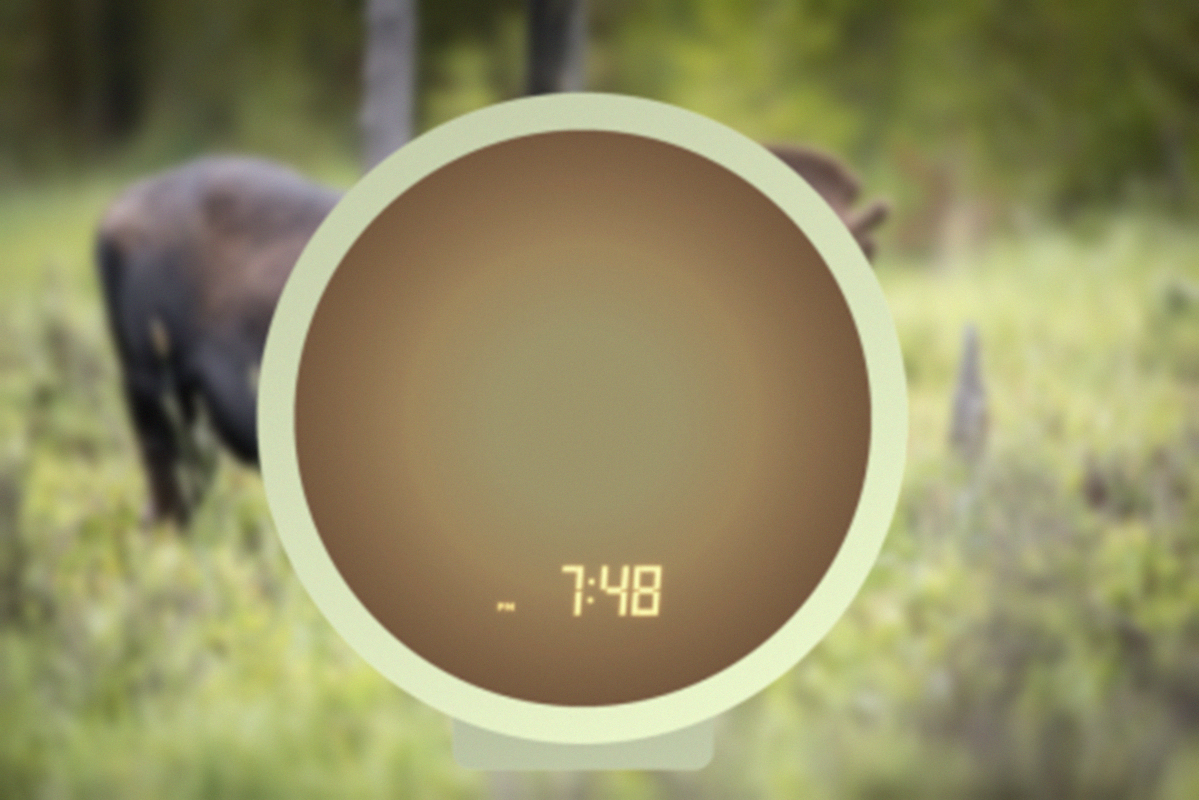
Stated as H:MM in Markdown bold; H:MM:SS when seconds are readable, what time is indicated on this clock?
**7:48**
